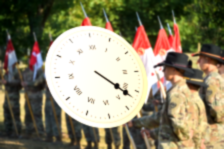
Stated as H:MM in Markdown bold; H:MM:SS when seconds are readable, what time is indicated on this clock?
**4:22**
